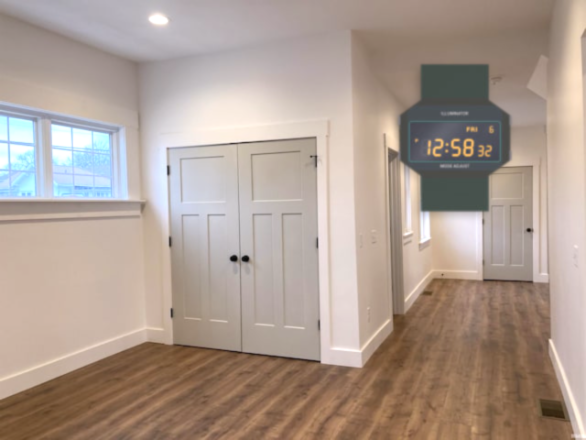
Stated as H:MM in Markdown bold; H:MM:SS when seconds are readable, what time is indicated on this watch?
**12:58:32**
